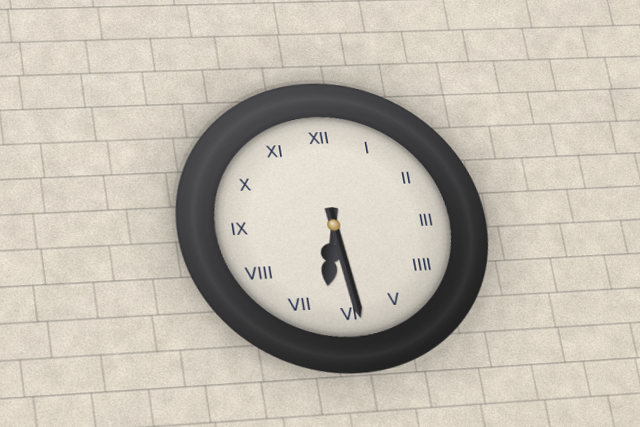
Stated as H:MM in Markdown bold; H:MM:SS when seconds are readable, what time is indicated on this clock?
**6:29**
